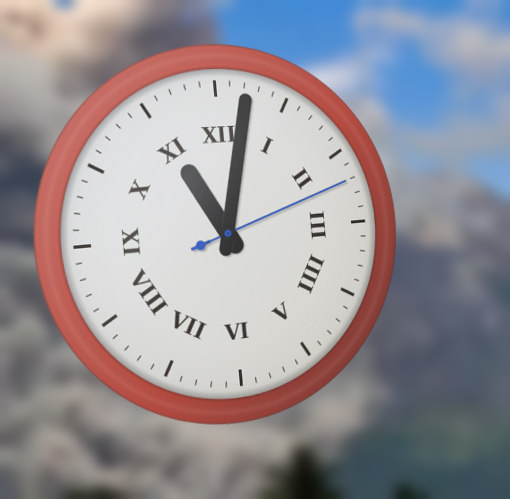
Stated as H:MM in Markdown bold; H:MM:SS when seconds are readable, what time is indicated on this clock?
**11:02:12**
